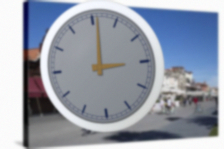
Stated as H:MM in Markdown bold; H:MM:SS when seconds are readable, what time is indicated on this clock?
**3:01**
